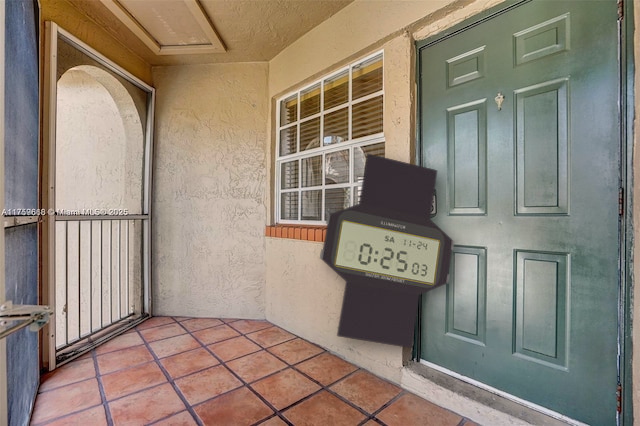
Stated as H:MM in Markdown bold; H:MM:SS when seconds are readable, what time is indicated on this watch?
**0:25:03**
